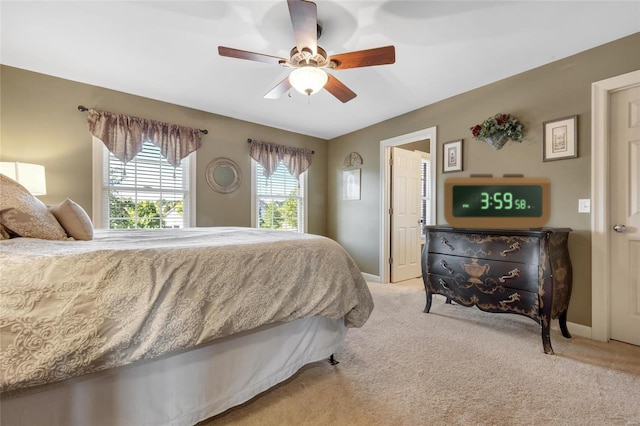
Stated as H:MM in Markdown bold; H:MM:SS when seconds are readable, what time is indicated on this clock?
**3:59**
